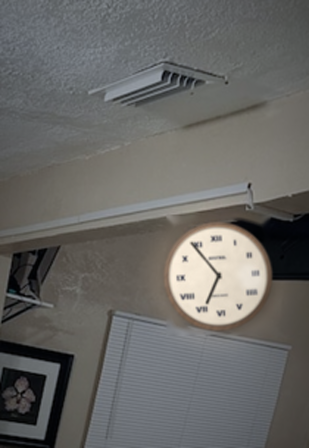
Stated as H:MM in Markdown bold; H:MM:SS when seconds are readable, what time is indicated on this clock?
**6:54**
